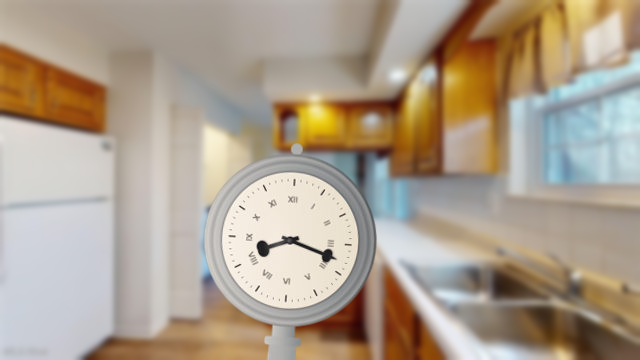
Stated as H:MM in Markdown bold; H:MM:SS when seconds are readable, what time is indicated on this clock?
**8:18**
